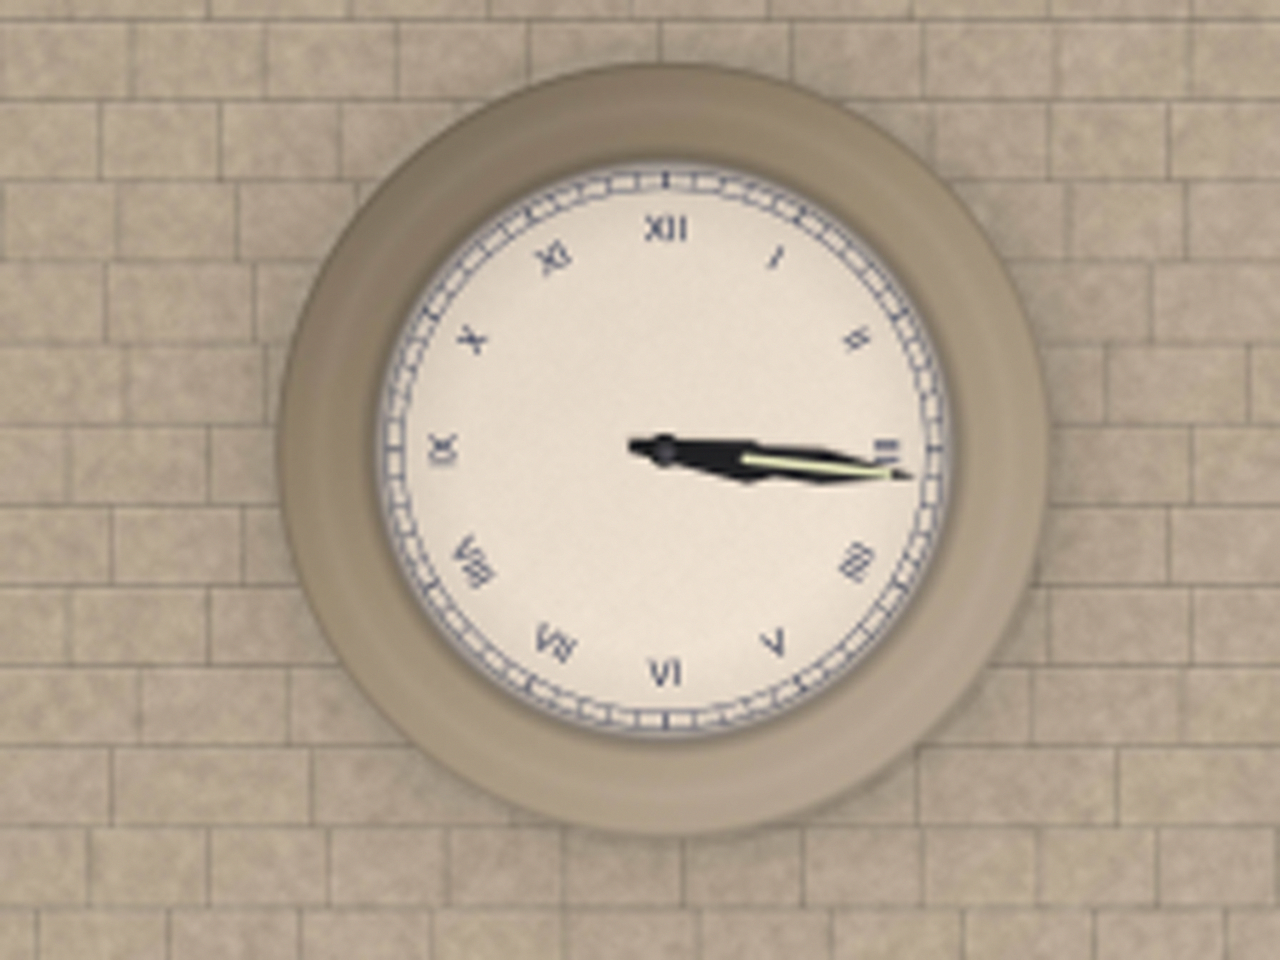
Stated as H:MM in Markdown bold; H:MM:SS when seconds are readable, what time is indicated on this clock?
**3:16**
